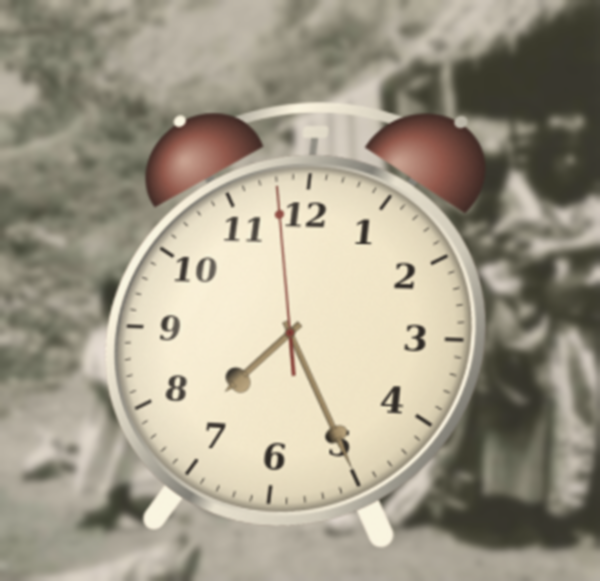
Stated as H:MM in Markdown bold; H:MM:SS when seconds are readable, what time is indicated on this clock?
**7:24:58**
